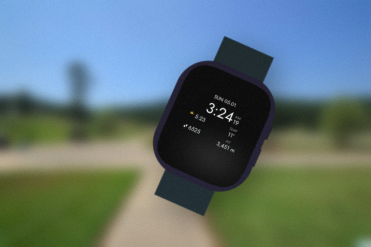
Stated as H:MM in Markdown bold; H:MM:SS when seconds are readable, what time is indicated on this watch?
**3:24**
